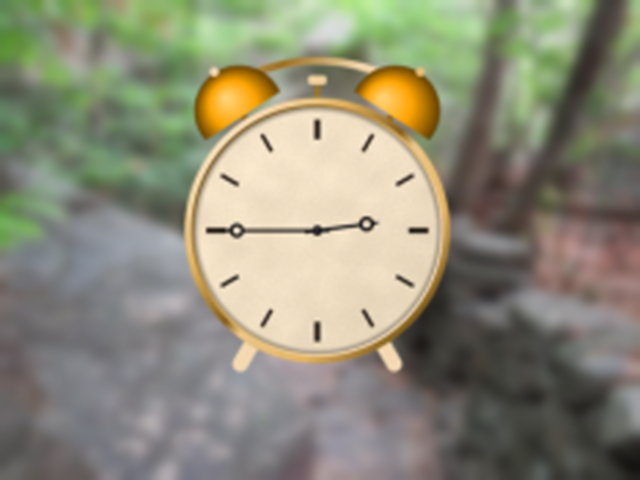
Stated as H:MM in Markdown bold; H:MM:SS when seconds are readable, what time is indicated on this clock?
**2:45**
